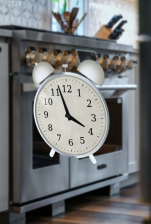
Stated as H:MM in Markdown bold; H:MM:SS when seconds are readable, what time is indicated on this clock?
**3:57**
